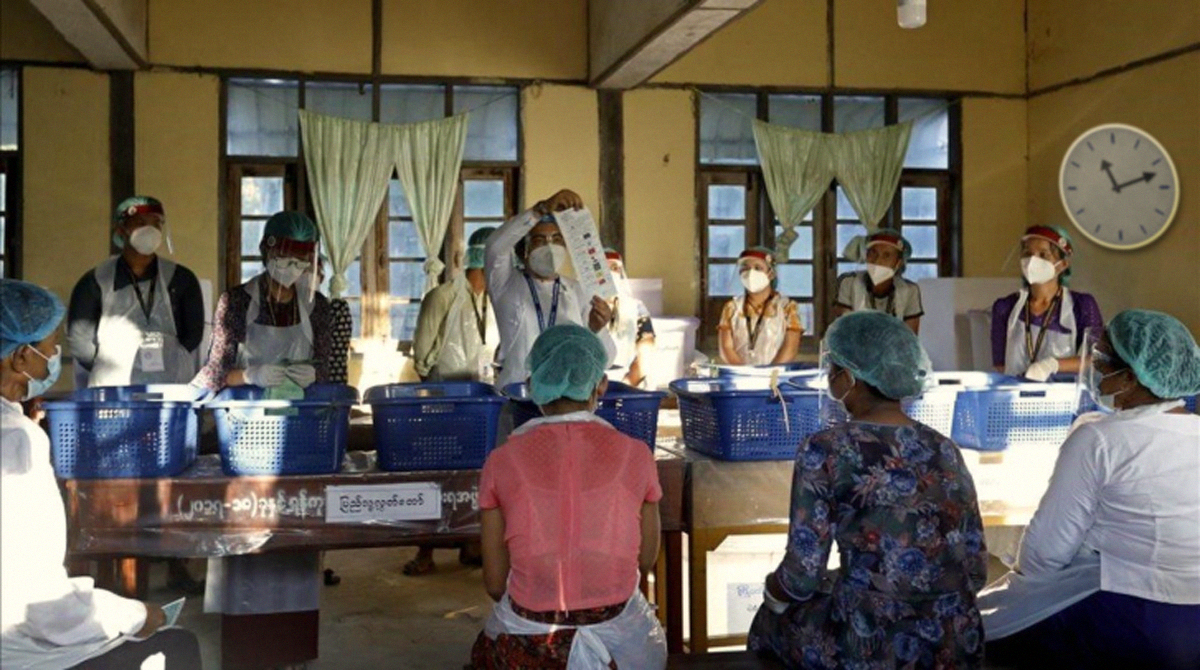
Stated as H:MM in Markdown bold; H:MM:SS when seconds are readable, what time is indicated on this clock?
**11:12**
